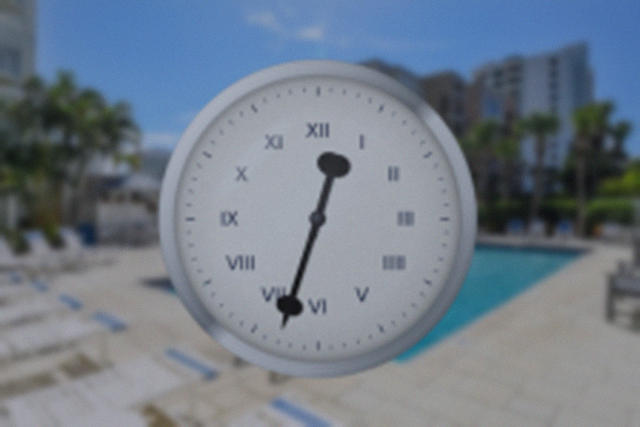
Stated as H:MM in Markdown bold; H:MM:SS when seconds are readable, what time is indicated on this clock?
**12:33**
